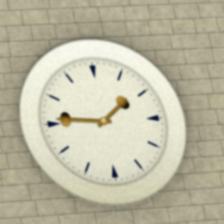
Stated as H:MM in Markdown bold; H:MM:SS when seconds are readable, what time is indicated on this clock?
**1:46**
